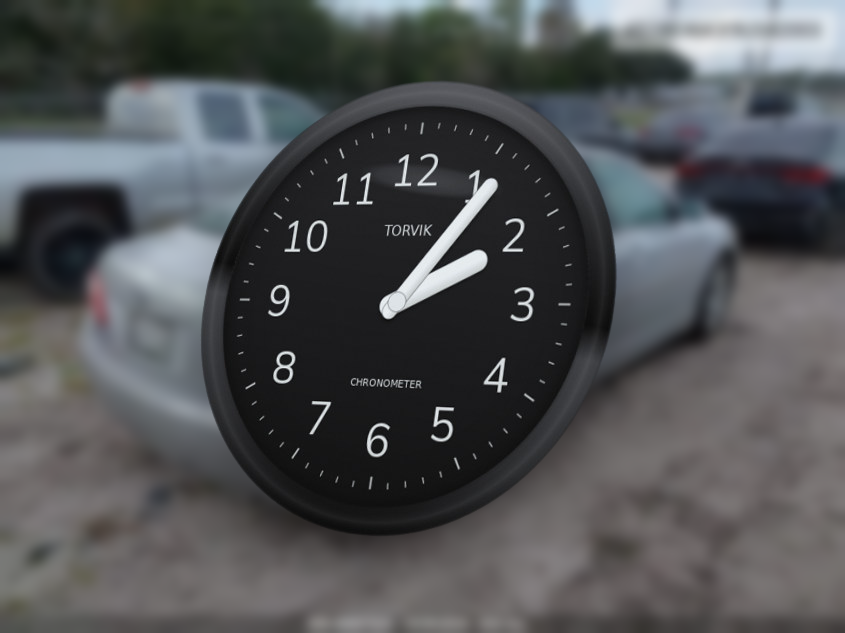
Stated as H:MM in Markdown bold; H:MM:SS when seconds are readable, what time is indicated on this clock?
**2:06**
